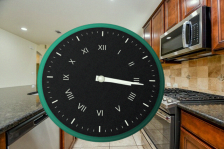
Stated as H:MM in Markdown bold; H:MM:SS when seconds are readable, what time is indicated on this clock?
**3:16**
